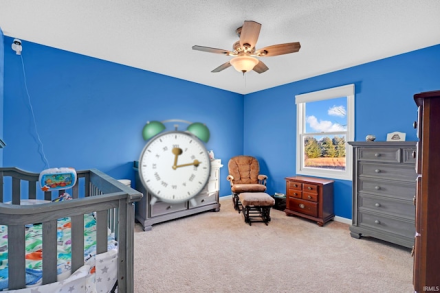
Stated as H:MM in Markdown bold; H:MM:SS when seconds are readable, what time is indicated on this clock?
**12:13**
